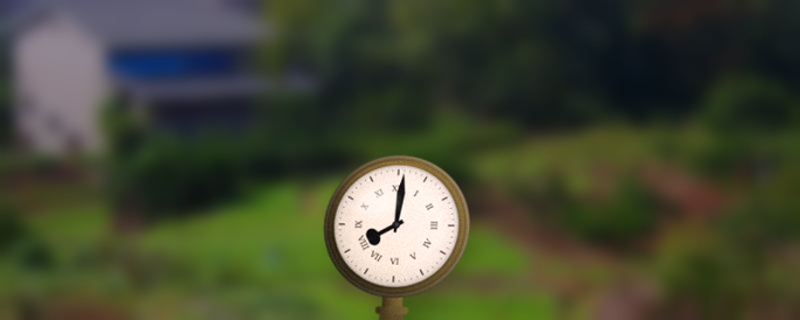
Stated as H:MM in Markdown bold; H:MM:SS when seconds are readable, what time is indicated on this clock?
**8:01**
